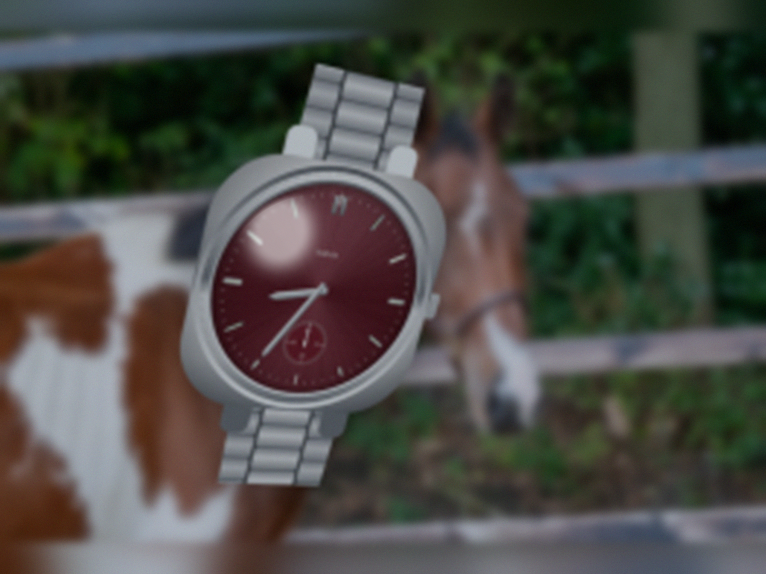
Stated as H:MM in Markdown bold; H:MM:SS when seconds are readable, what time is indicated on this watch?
**8:35**
